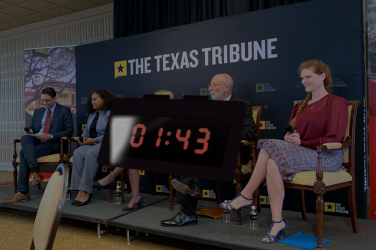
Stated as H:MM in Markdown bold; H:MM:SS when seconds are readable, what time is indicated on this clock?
**1:43**
